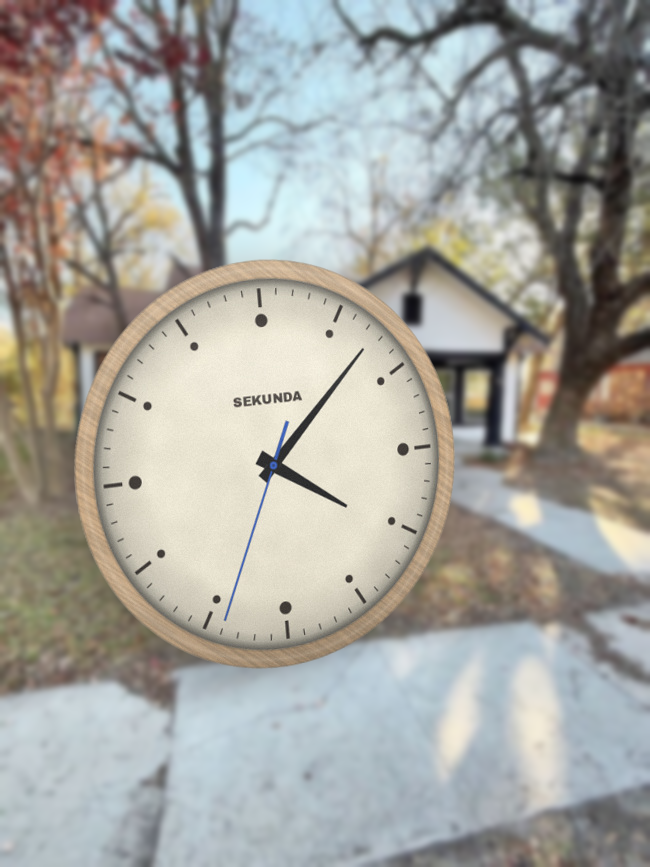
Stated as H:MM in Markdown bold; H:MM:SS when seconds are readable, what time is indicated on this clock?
**4:07:34**
